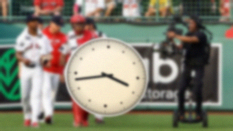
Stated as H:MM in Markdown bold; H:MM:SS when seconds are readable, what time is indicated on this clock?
**3:43**
